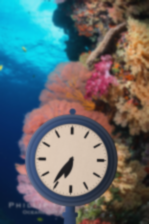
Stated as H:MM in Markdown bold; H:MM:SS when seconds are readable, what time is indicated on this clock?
**6:36**
